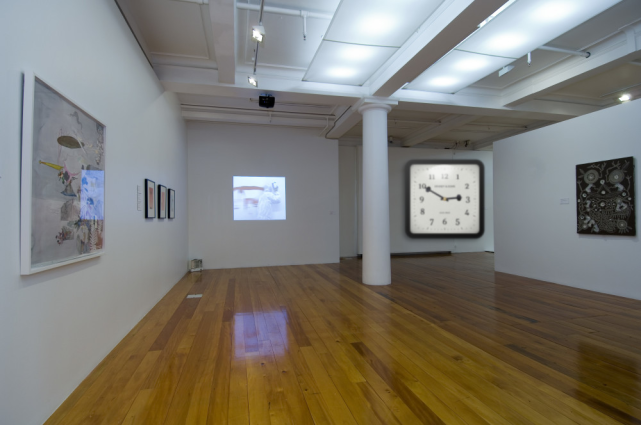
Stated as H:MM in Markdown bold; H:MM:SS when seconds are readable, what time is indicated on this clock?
**2:50**
